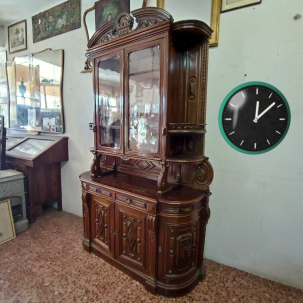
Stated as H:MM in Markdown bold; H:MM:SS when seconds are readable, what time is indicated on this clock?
**12:08**
